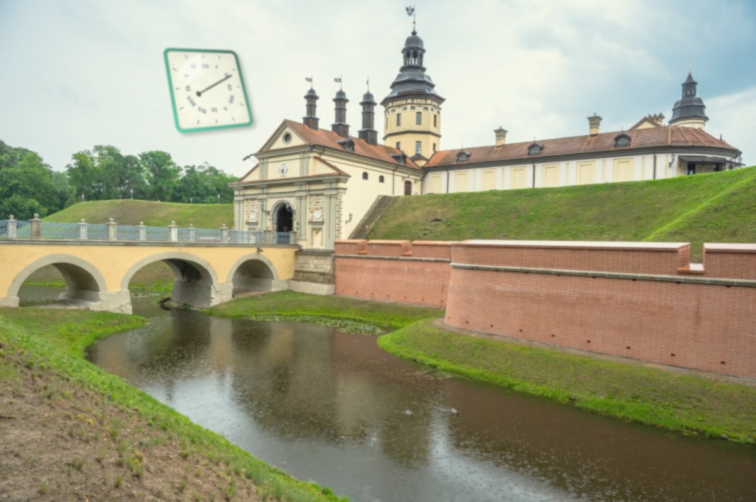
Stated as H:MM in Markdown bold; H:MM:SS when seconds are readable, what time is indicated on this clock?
**8:11**
